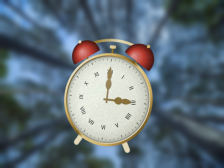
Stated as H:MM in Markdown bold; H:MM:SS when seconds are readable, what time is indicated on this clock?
**3:00**
